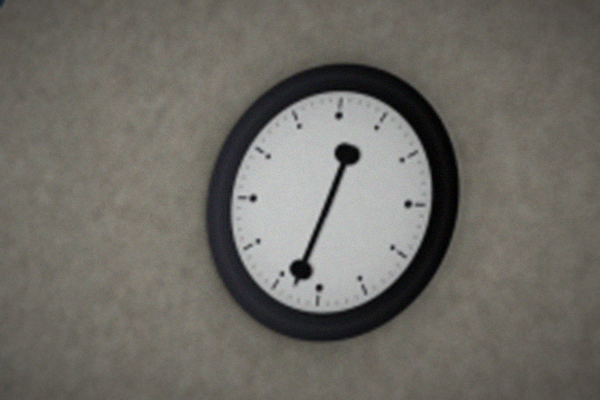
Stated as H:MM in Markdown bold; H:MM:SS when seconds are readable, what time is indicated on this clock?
**12:33**
